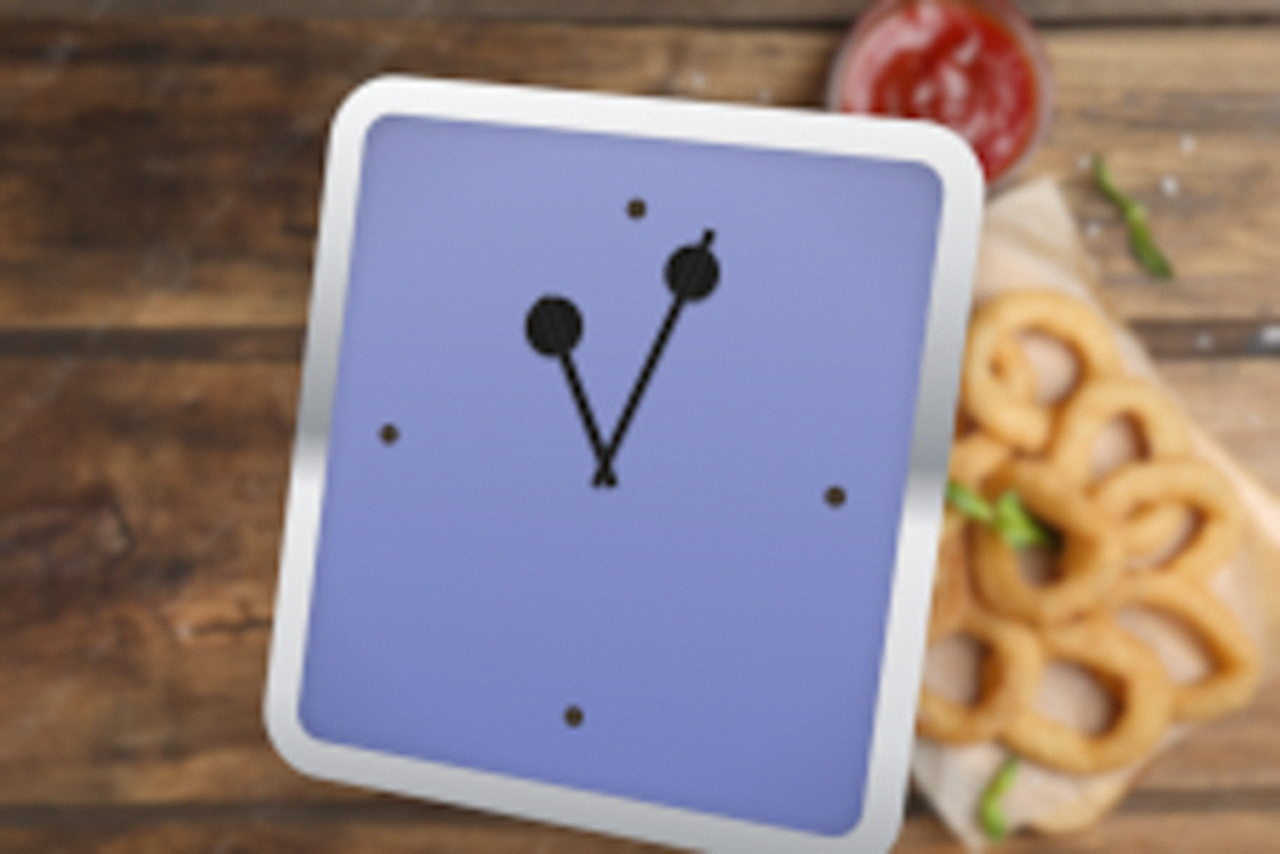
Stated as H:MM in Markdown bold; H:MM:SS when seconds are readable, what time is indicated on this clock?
**11:03**
